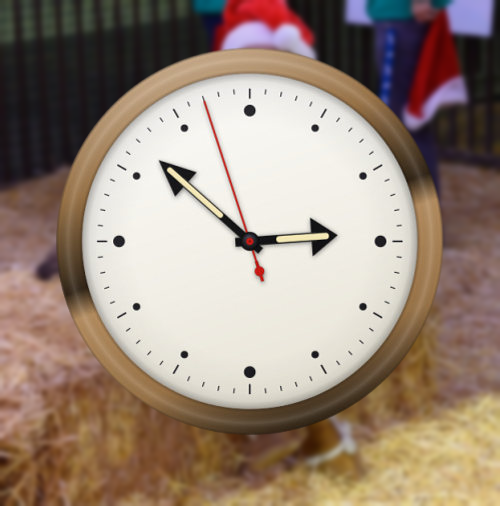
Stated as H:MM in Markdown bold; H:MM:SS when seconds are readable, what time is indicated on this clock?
**2:51:57**
